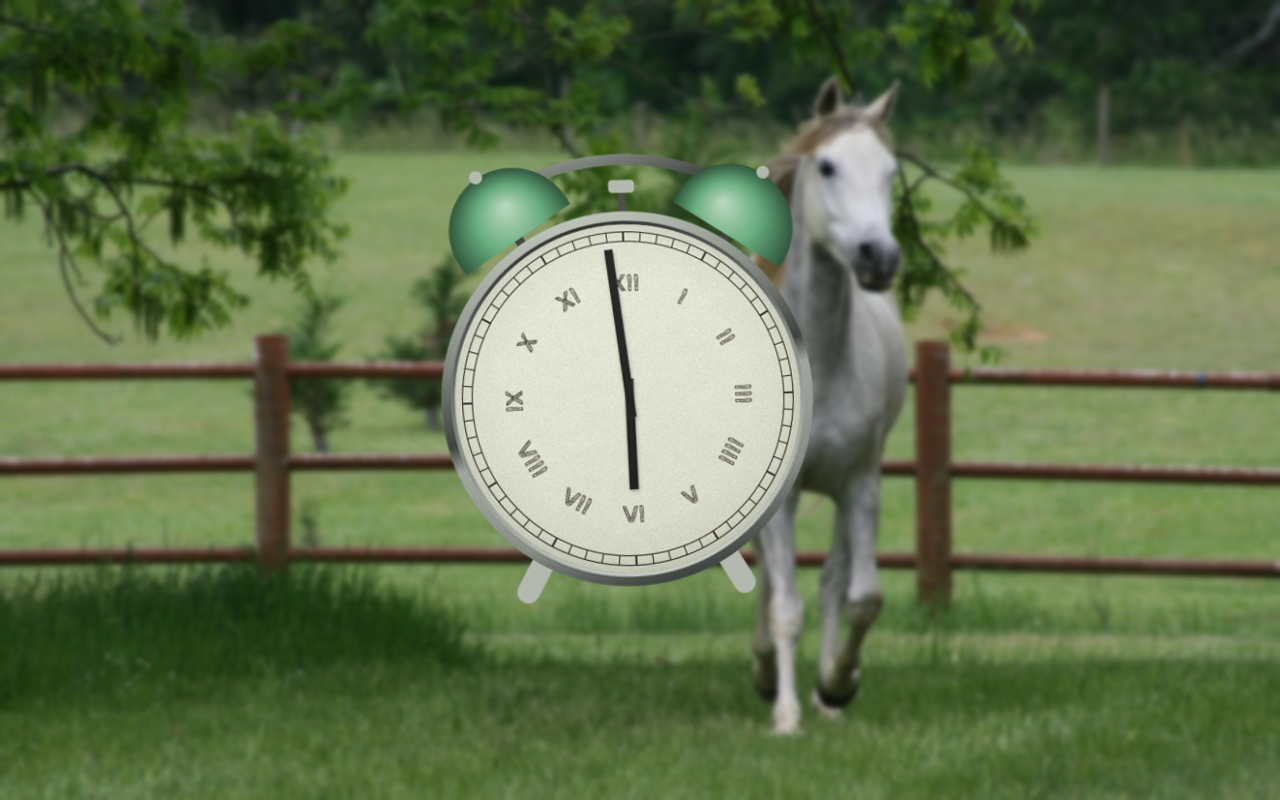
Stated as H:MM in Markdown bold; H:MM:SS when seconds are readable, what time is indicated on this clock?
**5:59**
